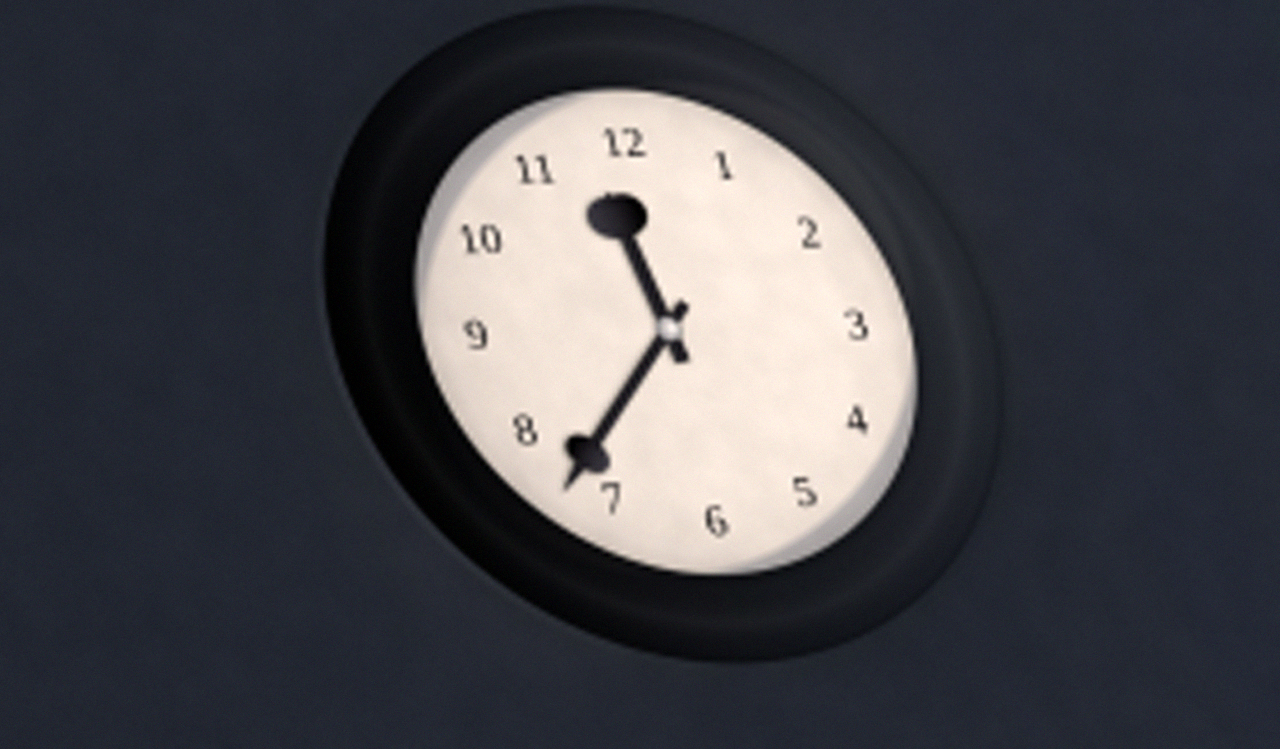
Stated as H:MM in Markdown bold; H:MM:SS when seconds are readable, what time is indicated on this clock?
**11:37**
